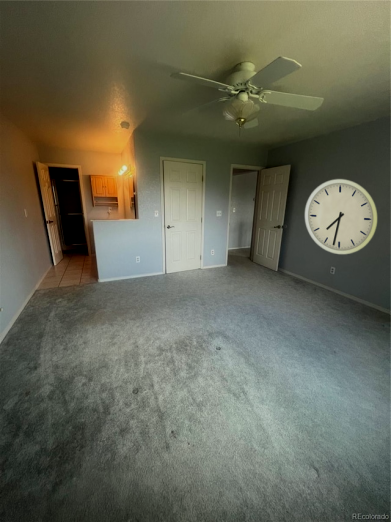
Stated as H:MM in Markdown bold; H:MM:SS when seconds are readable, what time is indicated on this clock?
**7:32**
